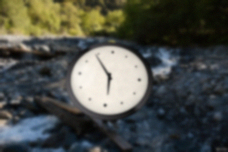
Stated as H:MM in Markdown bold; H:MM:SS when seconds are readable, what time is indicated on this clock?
**5:54**
